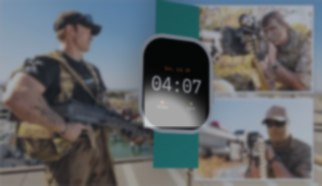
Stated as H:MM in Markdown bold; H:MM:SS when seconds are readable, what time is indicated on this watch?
**4:07**
